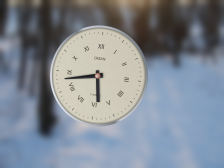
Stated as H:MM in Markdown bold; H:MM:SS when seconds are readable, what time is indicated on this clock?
**5:43**
